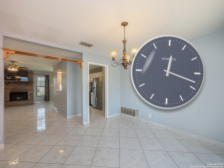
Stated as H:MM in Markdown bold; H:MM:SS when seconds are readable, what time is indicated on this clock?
**12:18**
